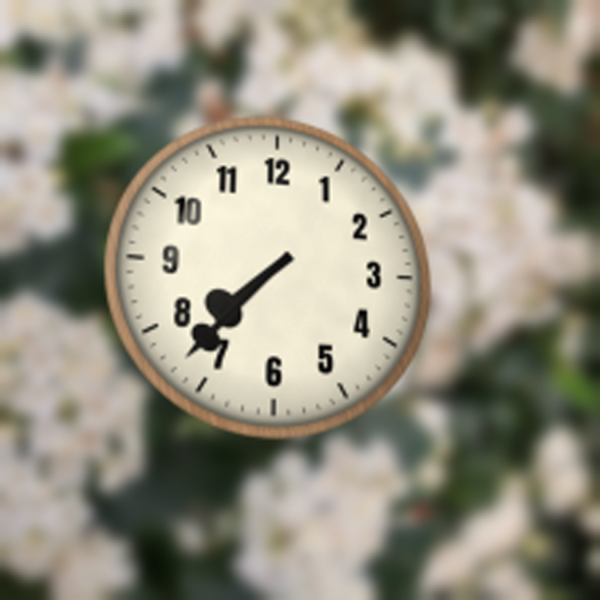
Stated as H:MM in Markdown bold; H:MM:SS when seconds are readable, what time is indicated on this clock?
**7:37**
